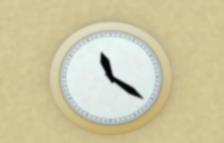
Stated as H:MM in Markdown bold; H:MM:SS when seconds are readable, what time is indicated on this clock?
**11:21**
